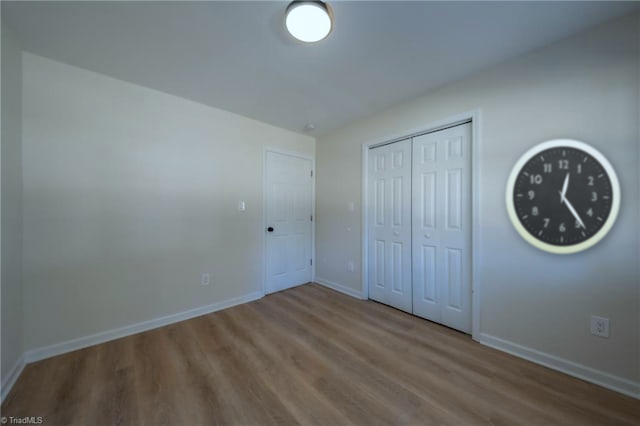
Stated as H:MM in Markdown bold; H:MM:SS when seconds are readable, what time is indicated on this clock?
**12:24**
